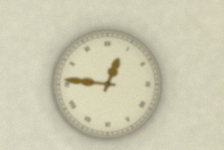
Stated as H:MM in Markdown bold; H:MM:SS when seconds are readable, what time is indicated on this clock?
**12:46**
